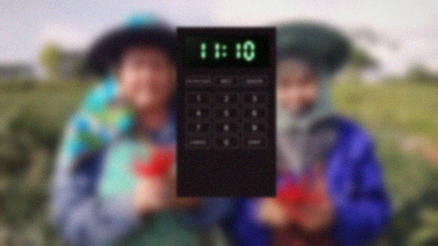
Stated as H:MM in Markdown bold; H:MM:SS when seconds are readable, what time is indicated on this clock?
**11:10**
